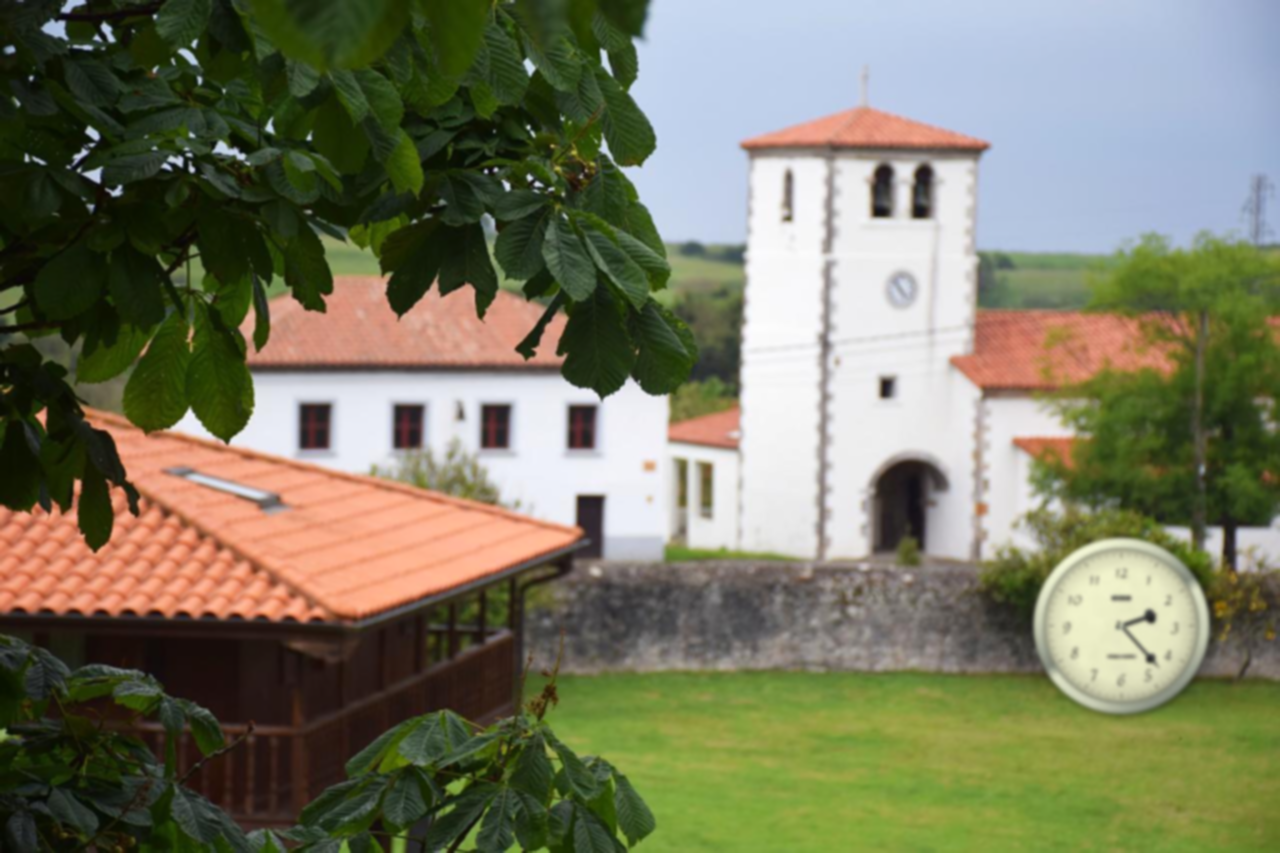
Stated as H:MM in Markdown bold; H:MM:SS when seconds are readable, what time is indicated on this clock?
**2:23**
